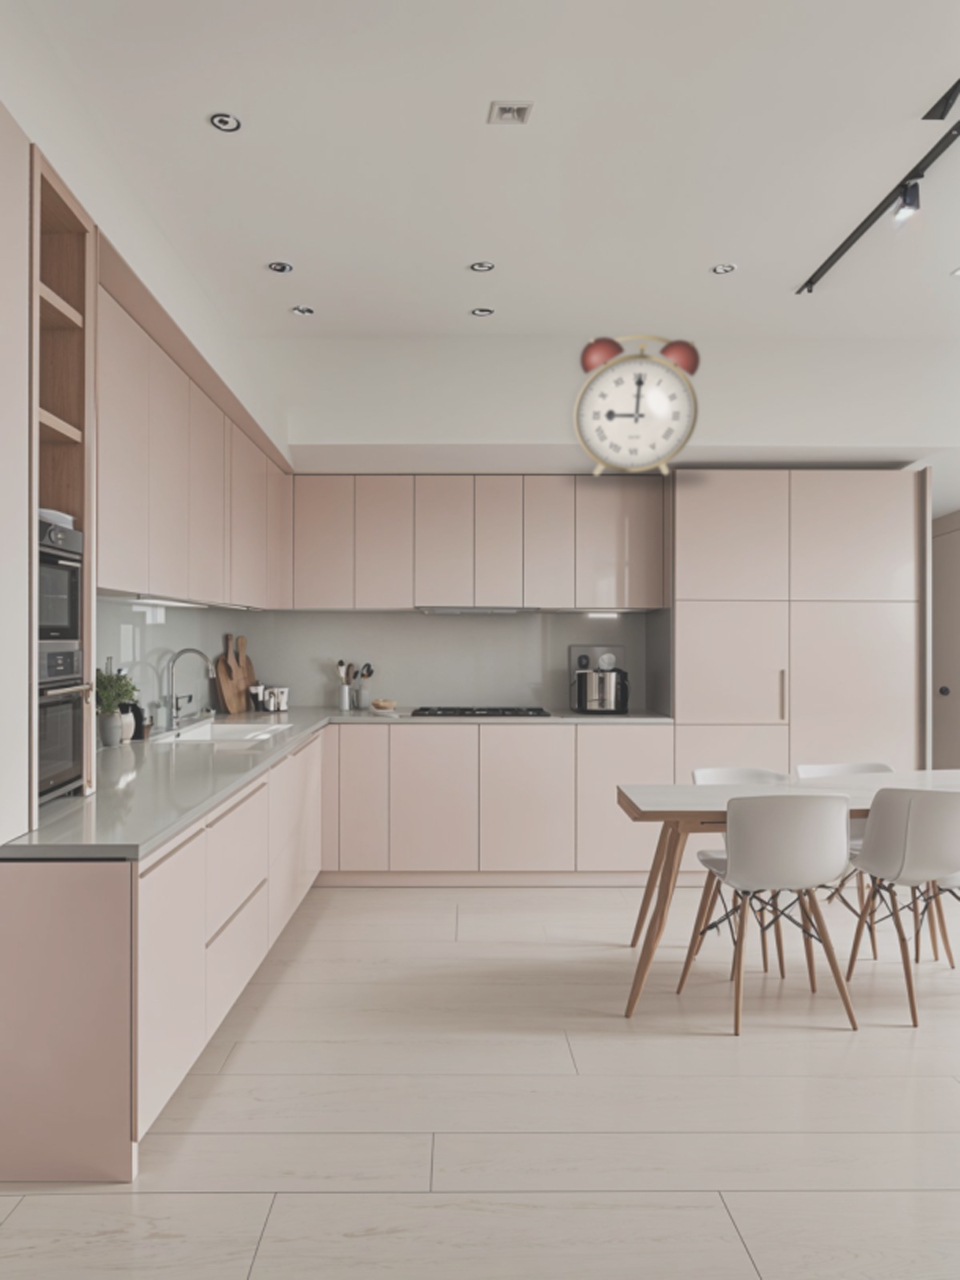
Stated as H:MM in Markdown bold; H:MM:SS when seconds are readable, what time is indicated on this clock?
**9:00**
